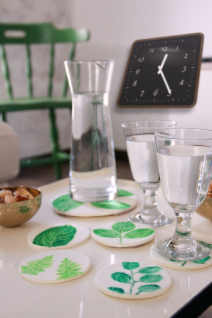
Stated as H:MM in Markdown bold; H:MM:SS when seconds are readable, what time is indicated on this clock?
**12:25**
